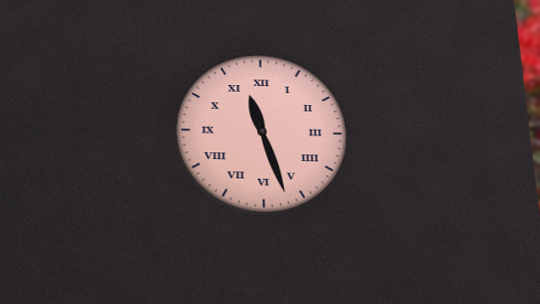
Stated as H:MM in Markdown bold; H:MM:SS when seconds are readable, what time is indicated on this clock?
**11:27**
